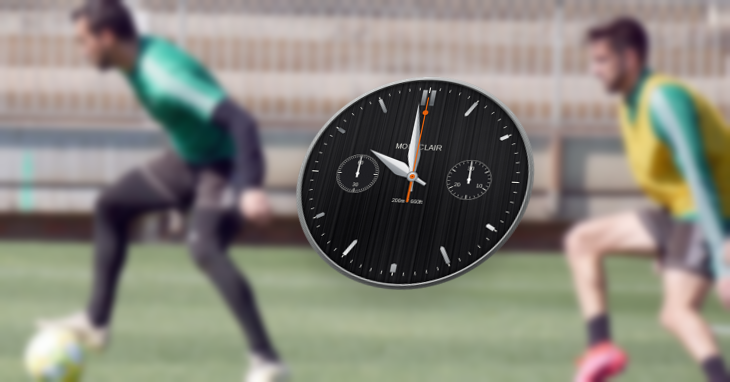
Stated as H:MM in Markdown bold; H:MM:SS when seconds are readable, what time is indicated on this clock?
**9:59**
